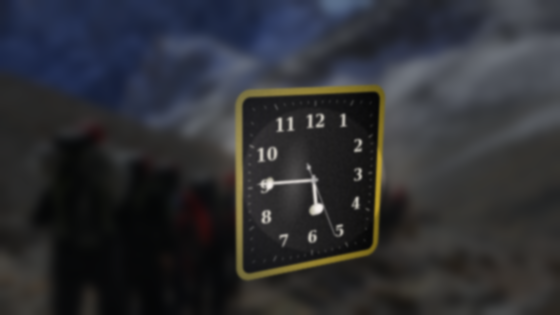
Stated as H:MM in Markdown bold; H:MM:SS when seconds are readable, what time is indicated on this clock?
**5:45:26**
